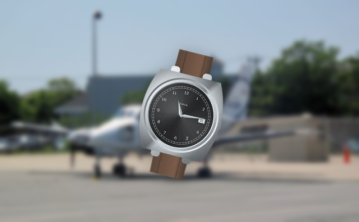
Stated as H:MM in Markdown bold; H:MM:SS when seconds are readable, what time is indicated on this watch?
**11:14**
